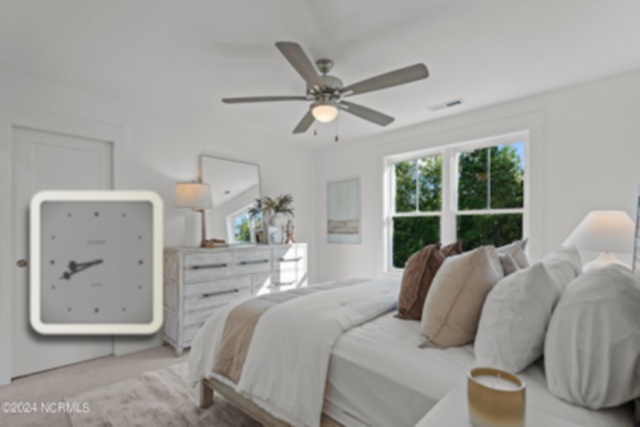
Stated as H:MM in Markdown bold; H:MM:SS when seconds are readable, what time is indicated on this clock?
**8:41**
